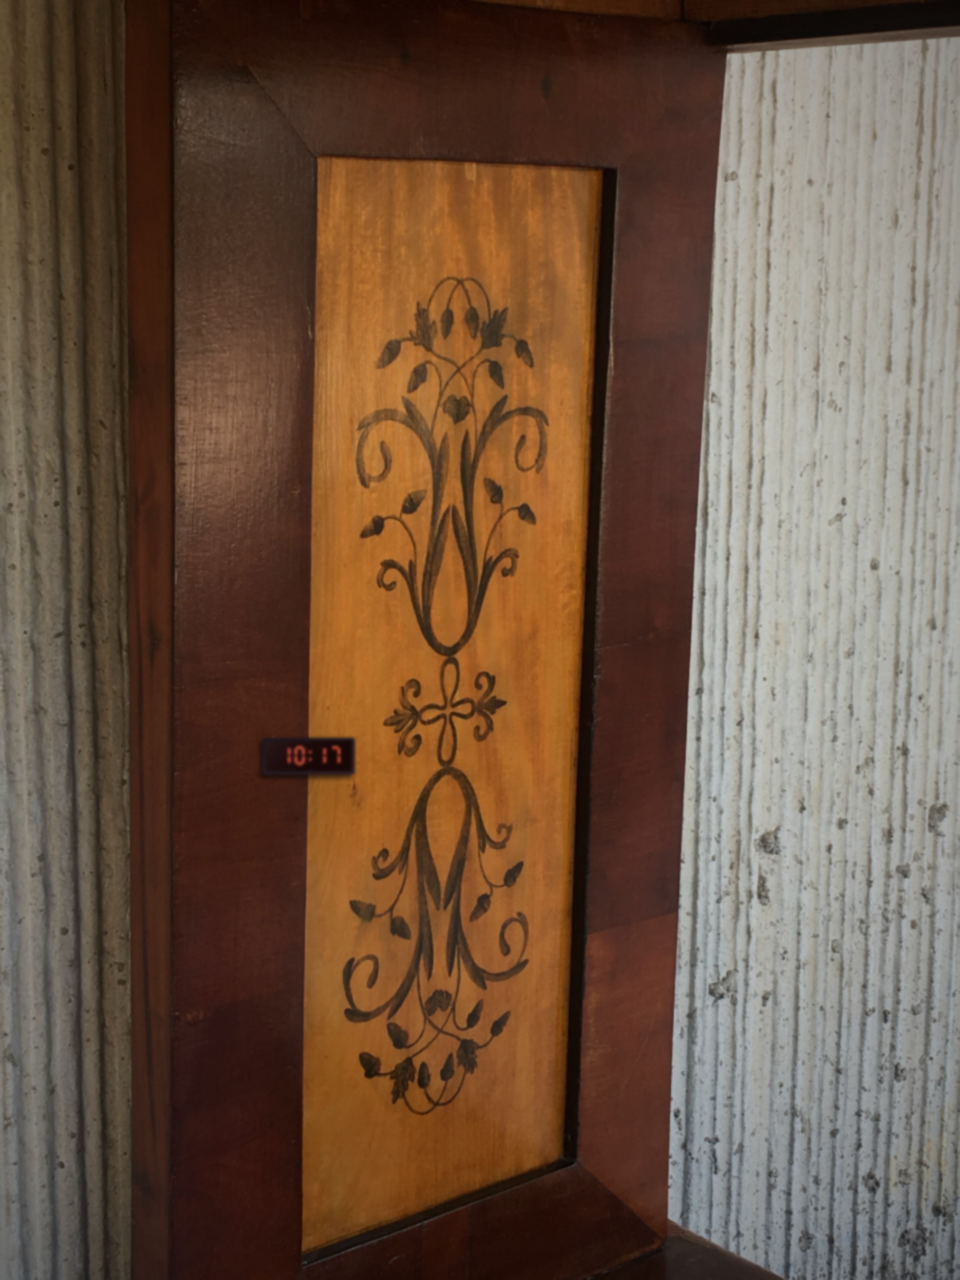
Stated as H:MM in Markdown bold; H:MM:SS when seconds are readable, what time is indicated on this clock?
**10:17**
